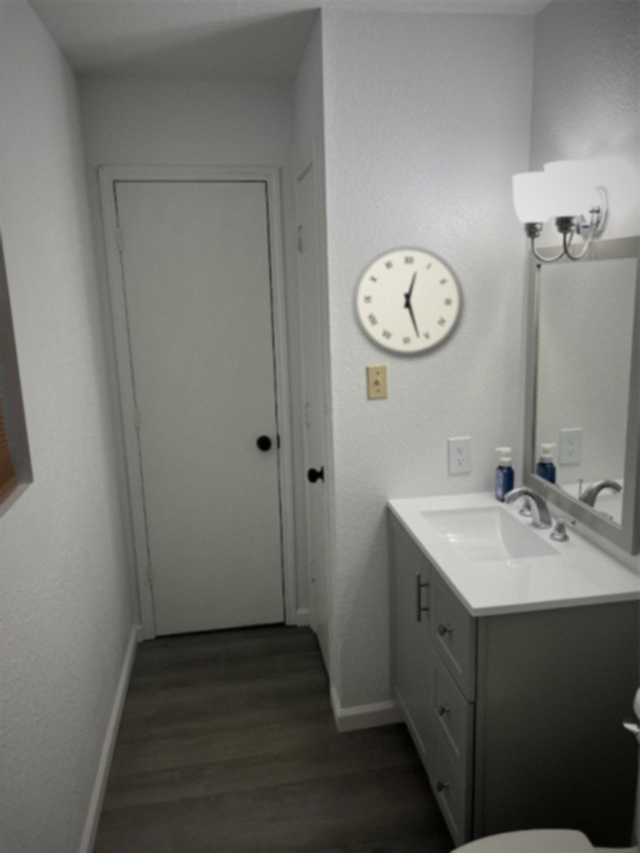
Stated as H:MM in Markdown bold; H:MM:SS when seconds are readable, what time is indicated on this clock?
**12:27**
